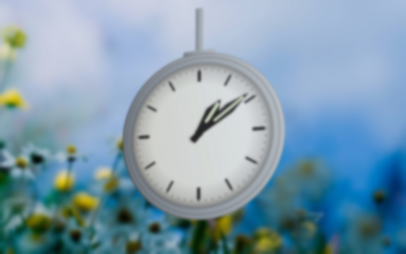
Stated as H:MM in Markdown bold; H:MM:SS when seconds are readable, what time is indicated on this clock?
**1:09**
